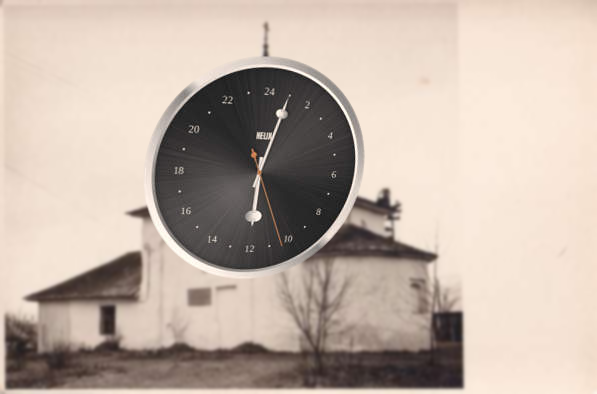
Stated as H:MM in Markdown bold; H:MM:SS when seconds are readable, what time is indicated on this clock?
**12:02:26**
